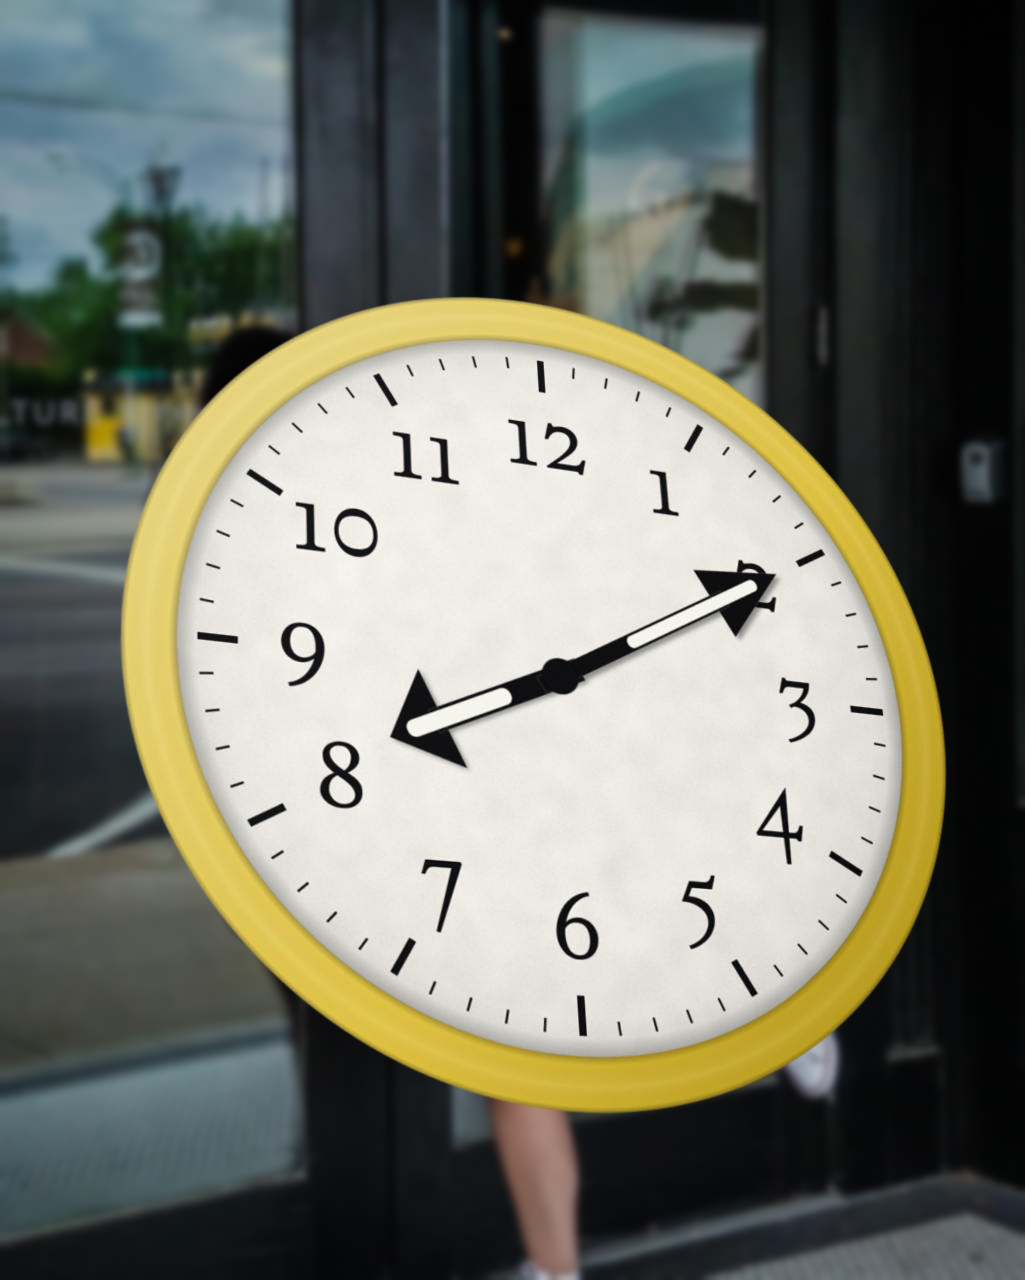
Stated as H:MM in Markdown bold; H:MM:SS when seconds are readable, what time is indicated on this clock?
**8:10**
